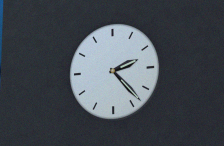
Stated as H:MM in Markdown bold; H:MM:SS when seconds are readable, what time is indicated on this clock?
**2:23**
